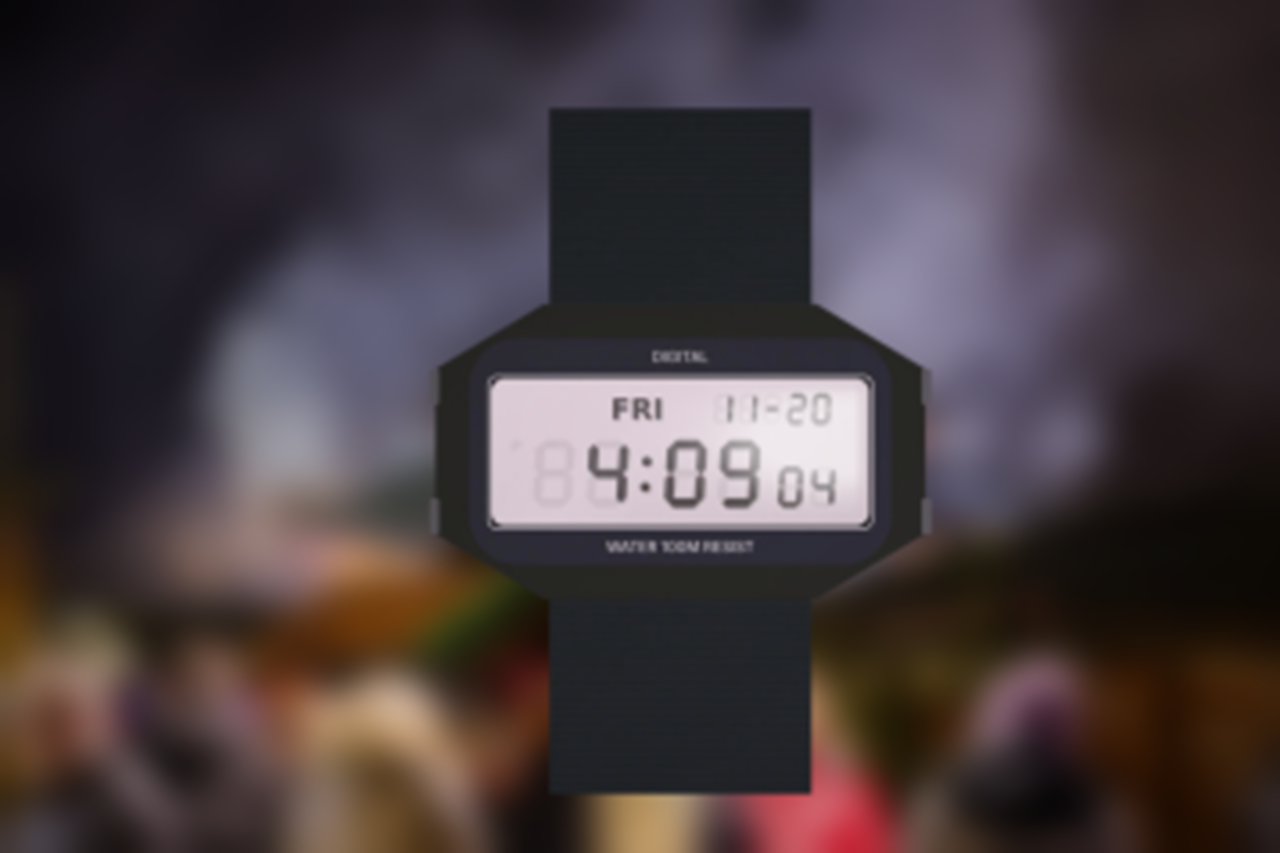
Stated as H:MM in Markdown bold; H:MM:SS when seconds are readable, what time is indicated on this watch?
**4:09:04**
